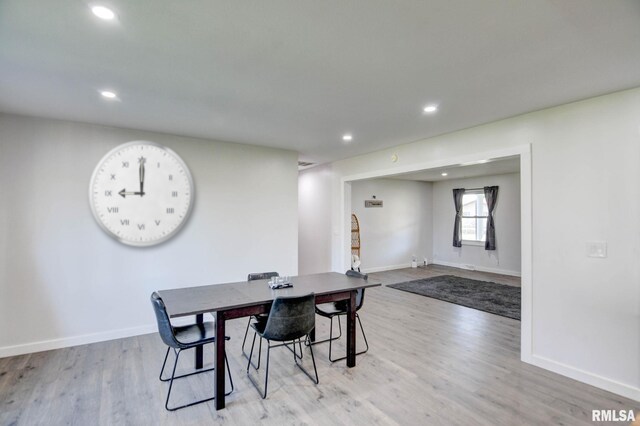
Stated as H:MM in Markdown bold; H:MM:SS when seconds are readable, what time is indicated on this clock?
**9:00**
